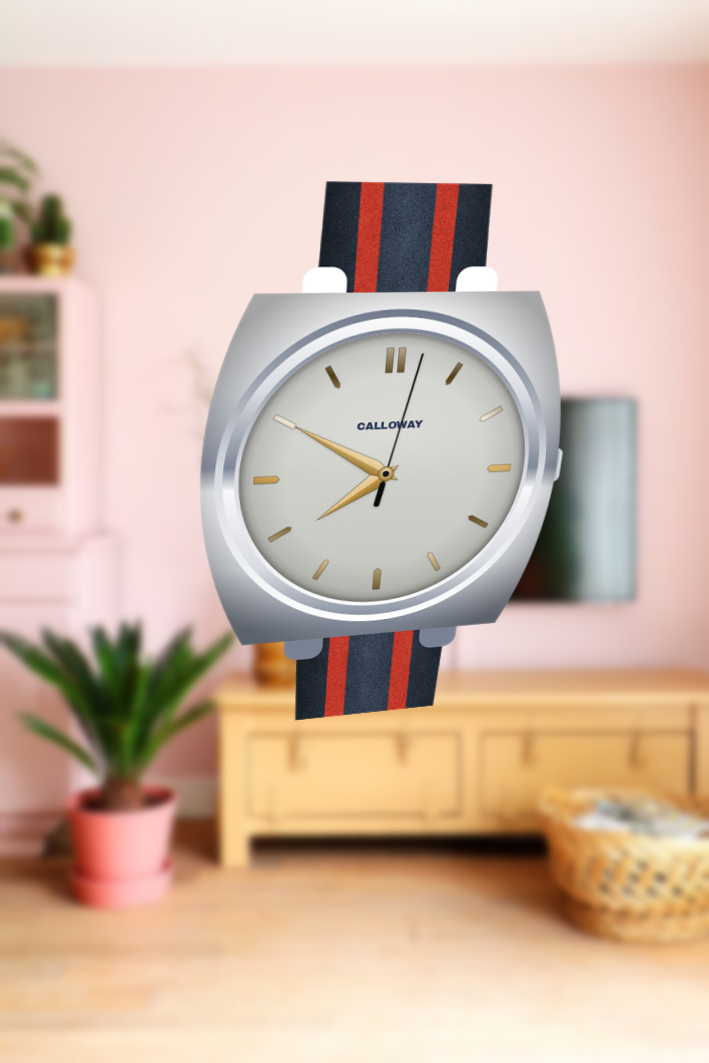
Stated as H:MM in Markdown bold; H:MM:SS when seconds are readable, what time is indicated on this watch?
**7:50:02**
